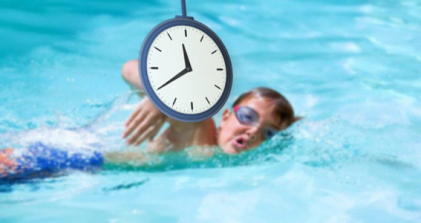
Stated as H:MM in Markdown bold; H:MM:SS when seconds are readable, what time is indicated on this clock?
**11:40**
